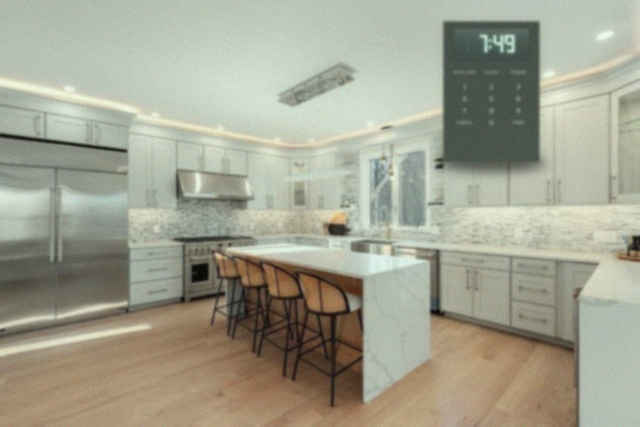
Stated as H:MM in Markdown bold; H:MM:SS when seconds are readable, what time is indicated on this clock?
**7:49**
